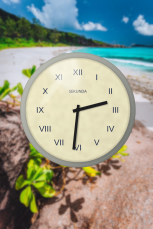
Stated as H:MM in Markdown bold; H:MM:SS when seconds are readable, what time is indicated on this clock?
**2:31**
